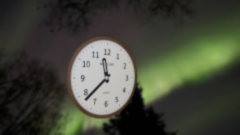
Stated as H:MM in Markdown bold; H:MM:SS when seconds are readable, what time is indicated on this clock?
**11:38**
